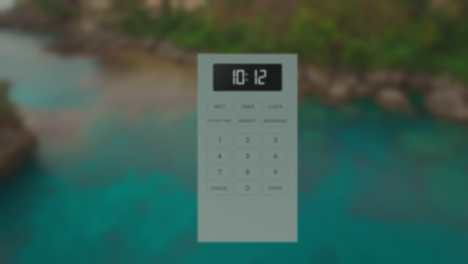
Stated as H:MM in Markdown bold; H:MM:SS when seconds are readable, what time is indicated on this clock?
**10:12**
